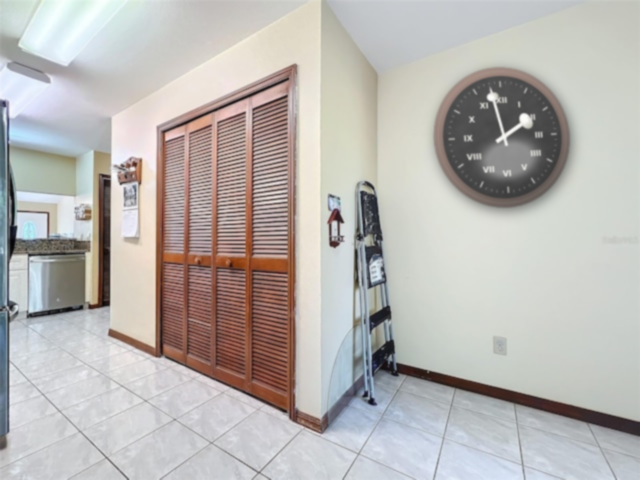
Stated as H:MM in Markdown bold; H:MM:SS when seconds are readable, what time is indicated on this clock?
**1:58**
